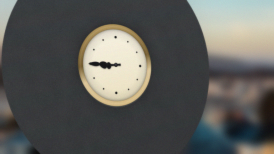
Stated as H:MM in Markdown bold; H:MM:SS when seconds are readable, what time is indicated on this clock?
**8:45**
